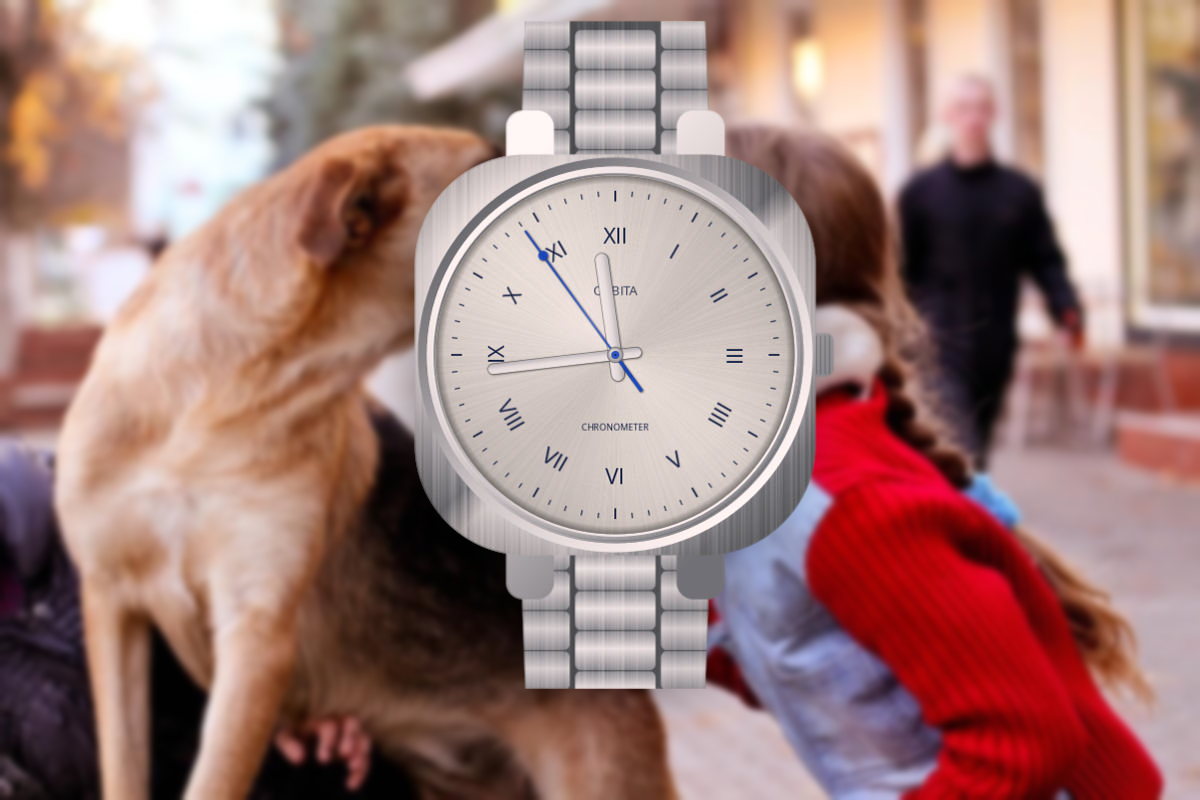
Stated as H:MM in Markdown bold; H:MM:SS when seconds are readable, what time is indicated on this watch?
**11:43:54**
